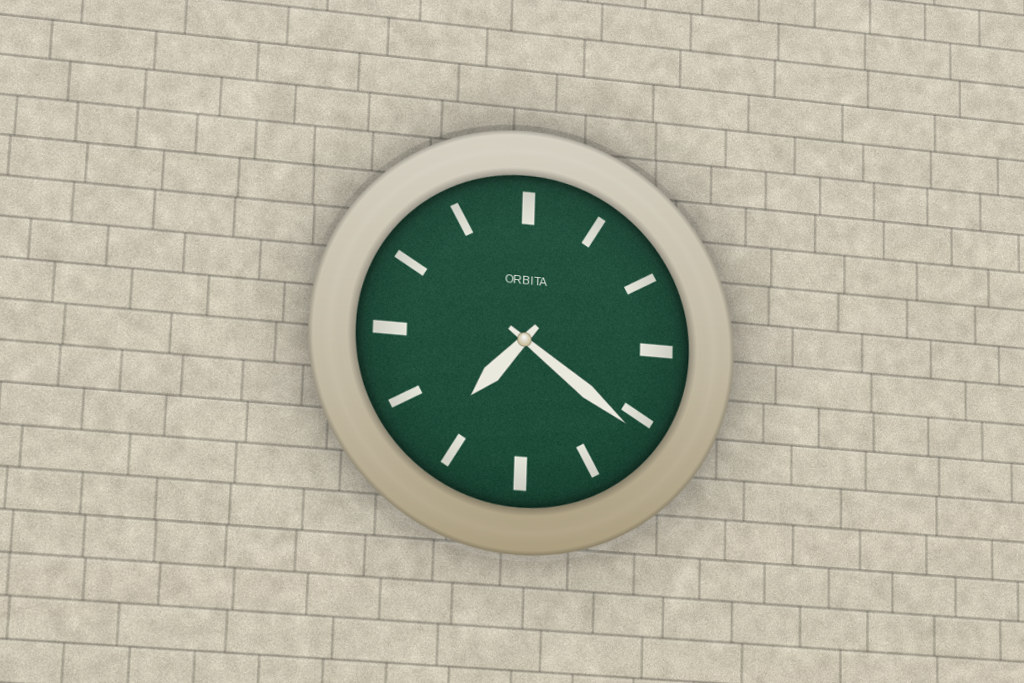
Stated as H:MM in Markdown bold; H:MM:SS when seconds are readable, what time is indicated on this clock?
**7:21**
